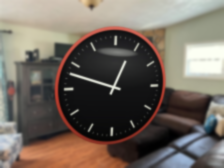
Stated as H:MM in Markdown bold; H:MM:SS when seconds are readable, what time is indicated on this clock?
**12:48**
